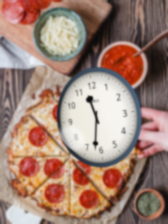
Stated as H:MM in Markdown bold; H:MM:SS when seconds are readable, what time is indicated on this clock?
**11:32**
